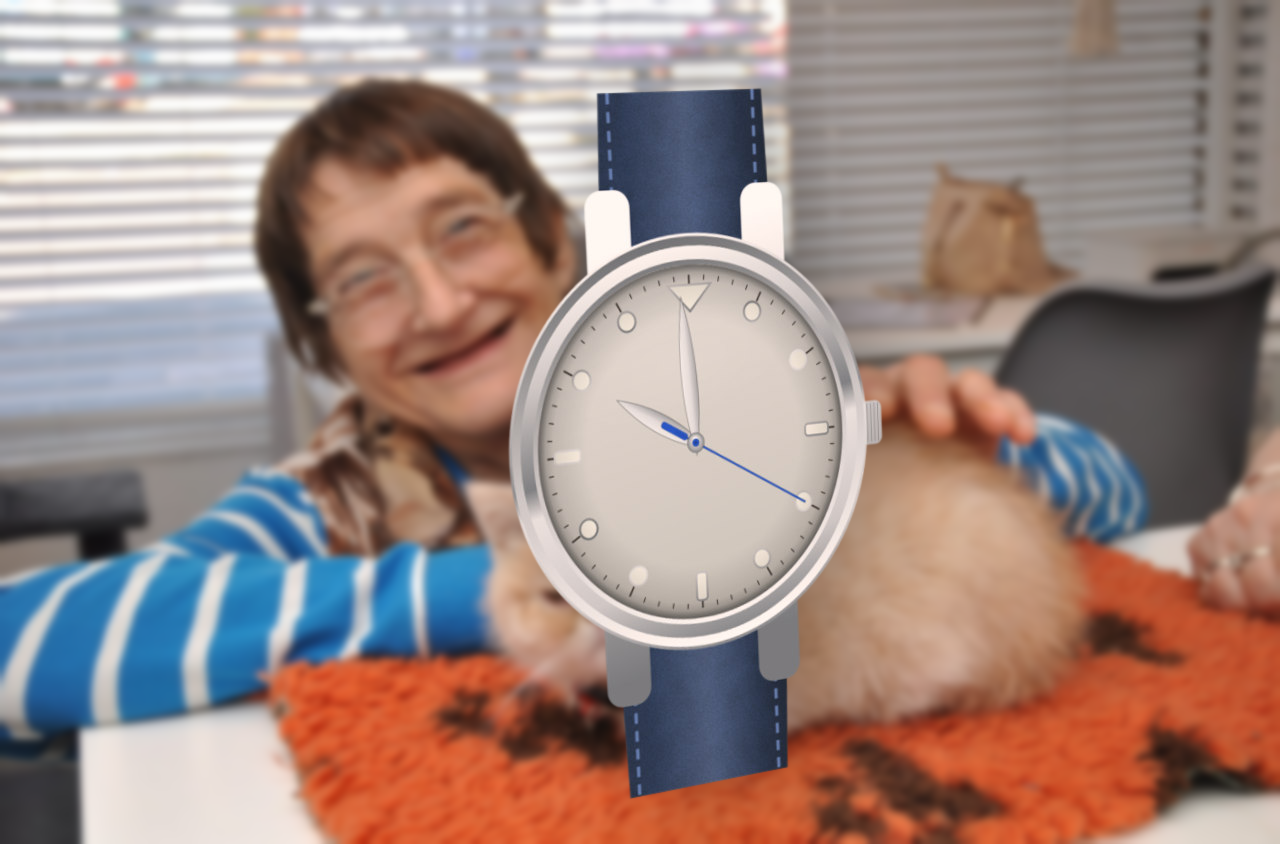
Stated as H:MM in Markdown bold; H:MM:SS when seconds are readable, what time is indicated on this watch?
**9:59:20**
